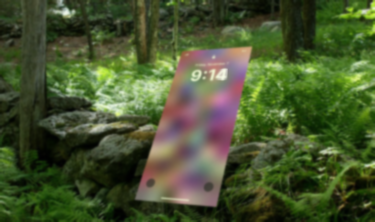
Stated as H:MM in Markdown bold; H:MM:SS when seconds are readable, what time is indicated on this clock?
**9:14**
